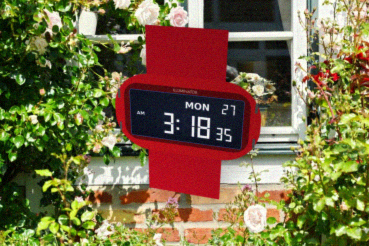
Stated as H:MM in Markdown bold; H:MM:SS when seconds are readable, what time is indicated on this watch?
**3:18:35**
